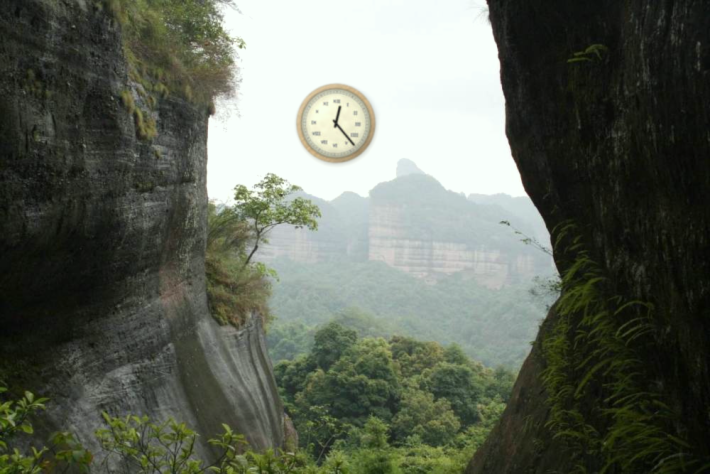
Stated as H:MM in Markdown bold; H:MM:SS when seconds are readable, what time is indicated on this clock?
**12:23**
